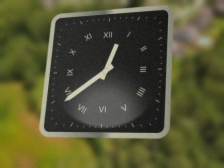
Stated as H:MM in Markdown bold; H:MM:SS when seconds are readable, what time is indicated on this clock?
**12:39**
